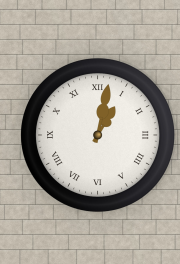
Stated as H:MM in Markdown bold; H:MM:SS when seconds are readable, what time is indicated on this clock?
**1:02**
